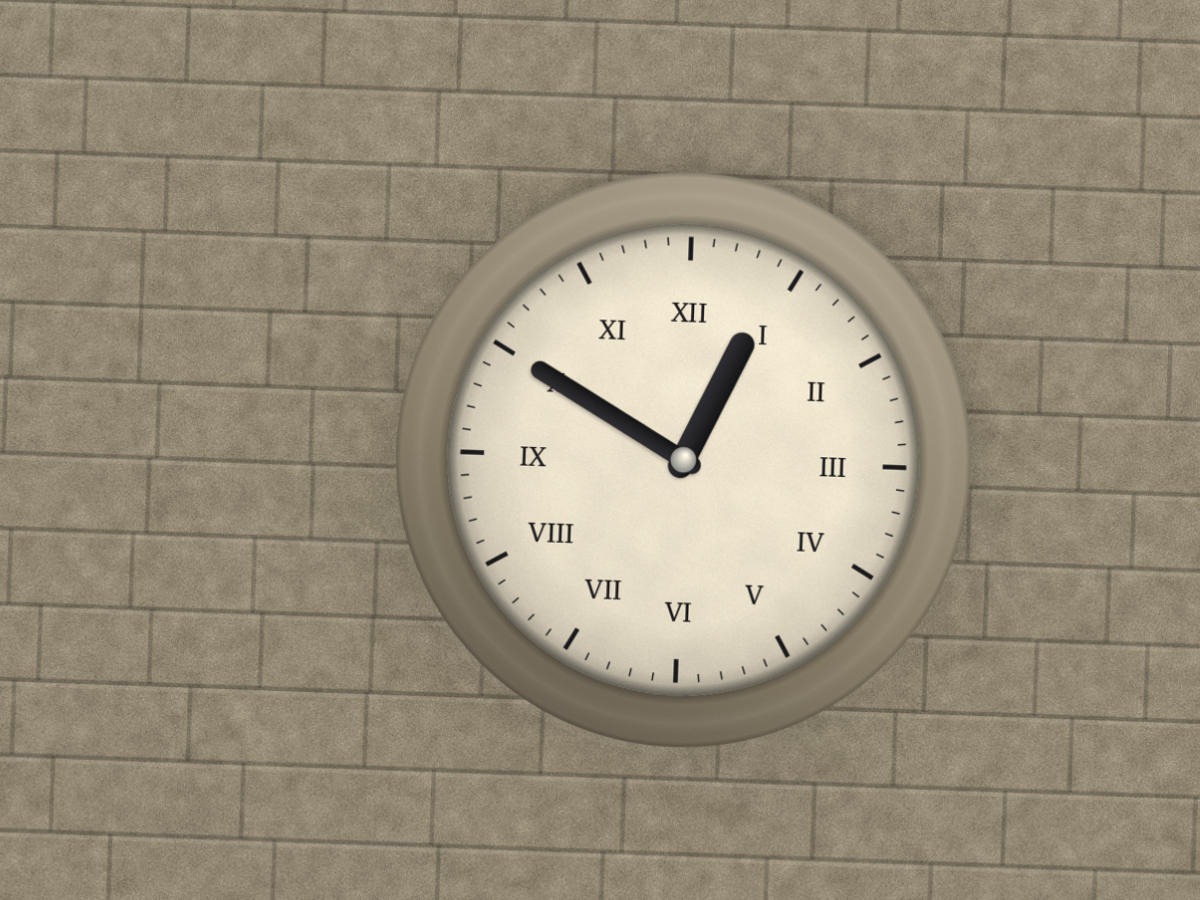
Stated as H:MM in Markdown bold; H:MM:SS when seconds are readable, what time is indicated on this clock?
**12:50**
